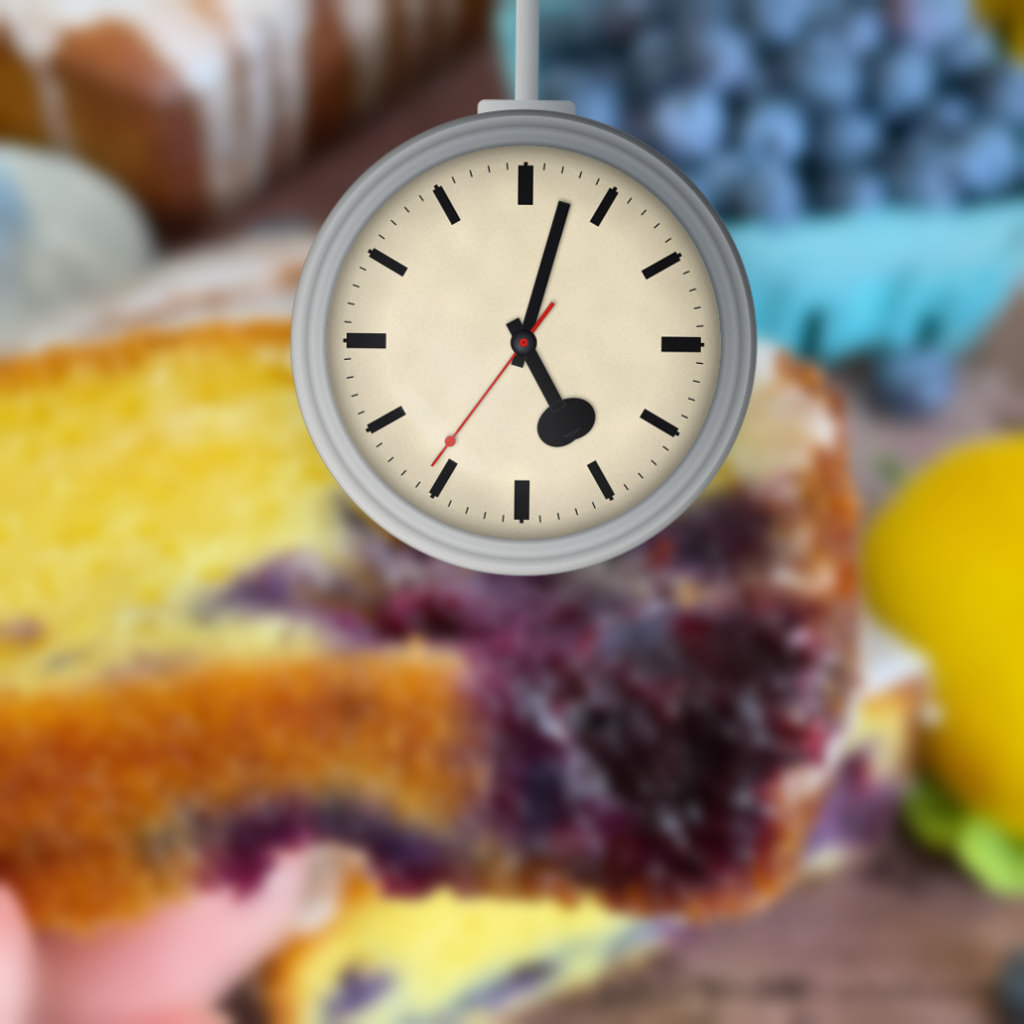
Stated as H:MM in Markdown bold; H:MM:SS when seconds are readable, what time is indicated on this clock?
**5:02:36**
